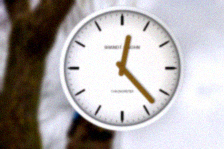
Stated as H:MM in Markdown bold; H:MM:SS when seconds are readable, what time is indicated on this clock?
**12:23**
